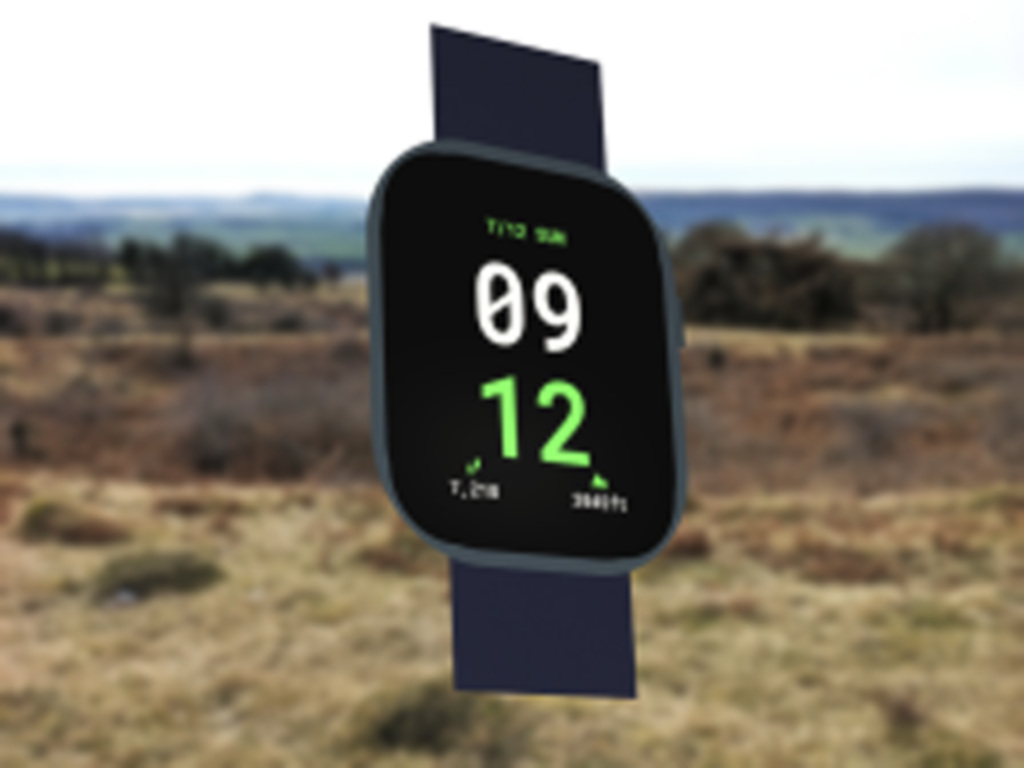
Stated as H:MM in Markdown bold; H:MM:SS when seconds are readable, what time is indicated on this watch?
**9:12**
